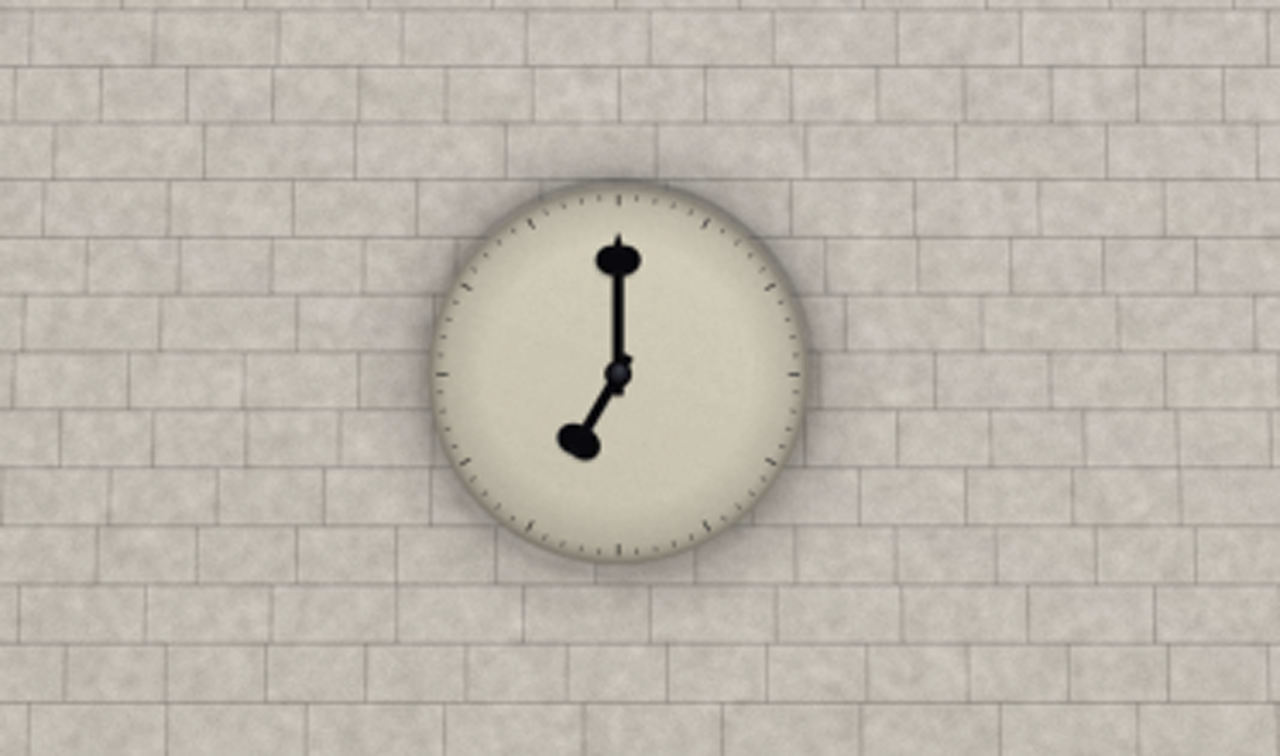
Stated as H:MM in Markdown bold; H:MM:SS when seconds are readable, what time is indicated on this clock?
**7:00**
